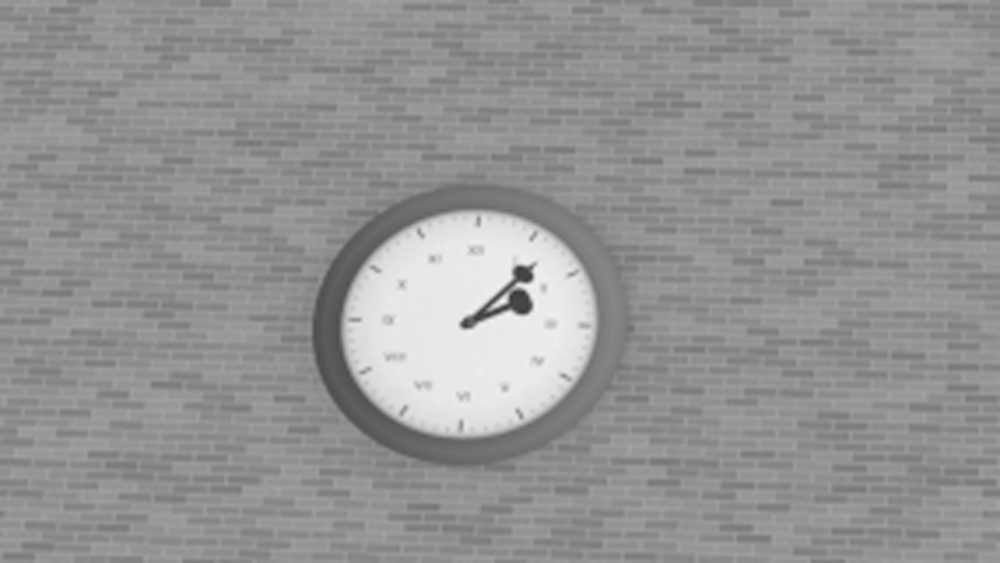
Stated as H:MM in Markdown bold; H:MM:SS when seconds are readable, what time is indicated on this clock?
**2:07**
